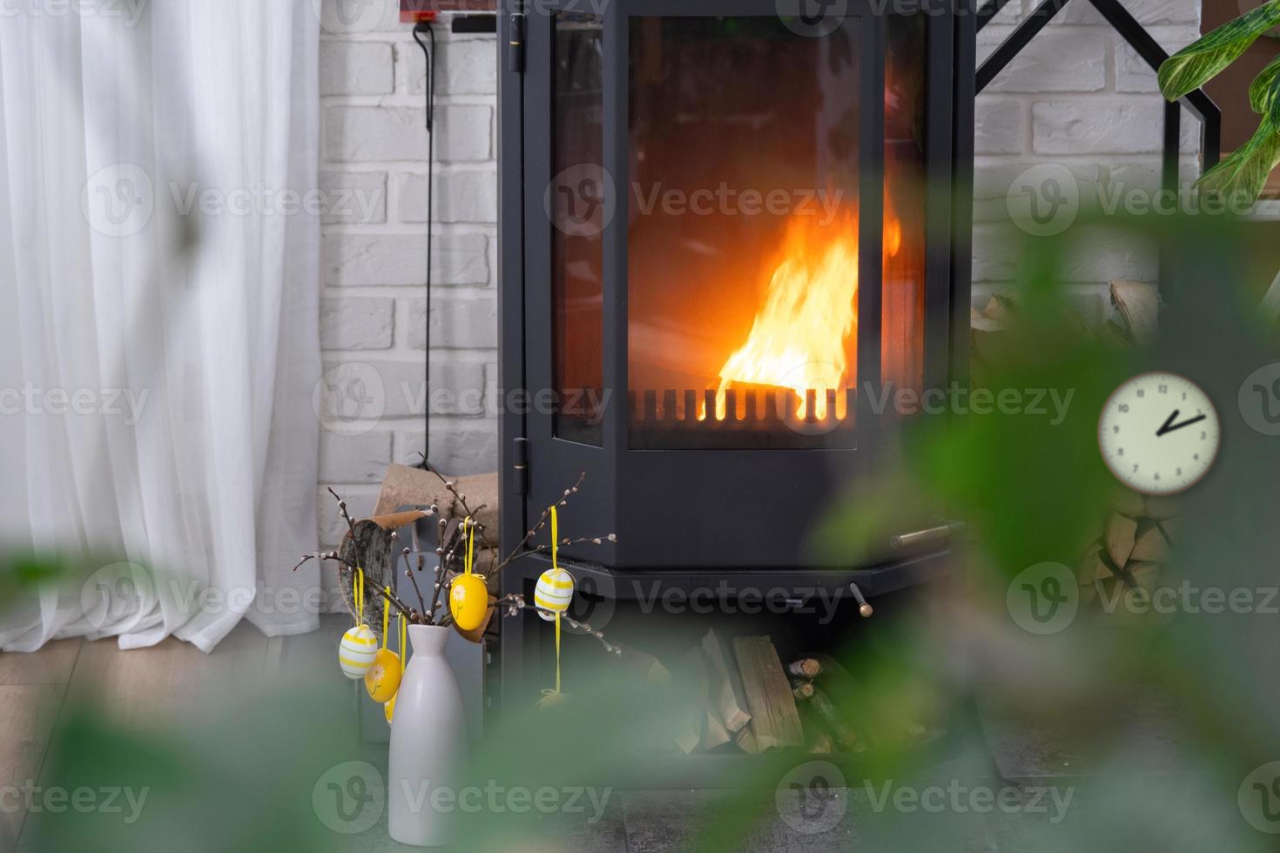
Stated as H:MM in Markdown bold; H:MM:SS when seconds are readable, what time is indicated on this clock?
**1:11**
